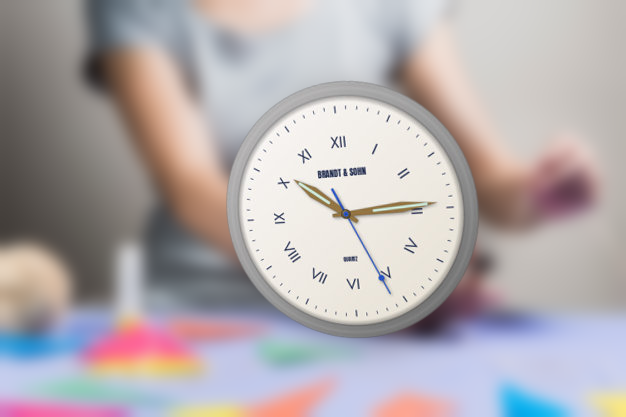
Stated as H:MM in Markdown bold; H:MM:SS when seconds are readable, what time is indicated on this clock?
**10:14:26**
